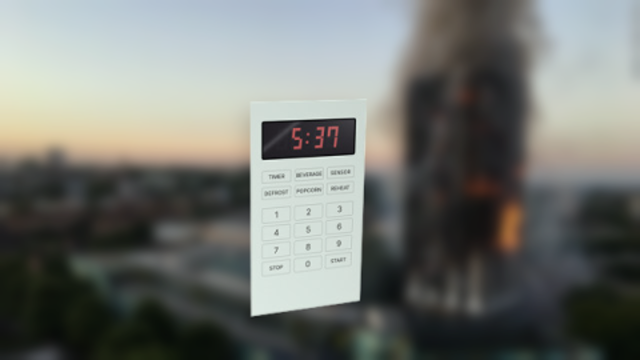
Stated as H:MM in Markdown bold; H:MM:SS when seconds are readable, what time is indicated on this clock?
**5:37**
